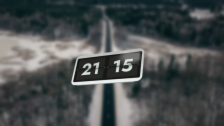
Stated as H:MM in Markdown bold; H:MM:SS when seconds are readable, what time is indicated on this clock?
**21:15**
